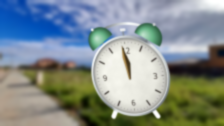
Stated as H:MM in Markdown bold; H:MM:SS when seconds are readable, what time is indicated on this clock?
**11:59**
